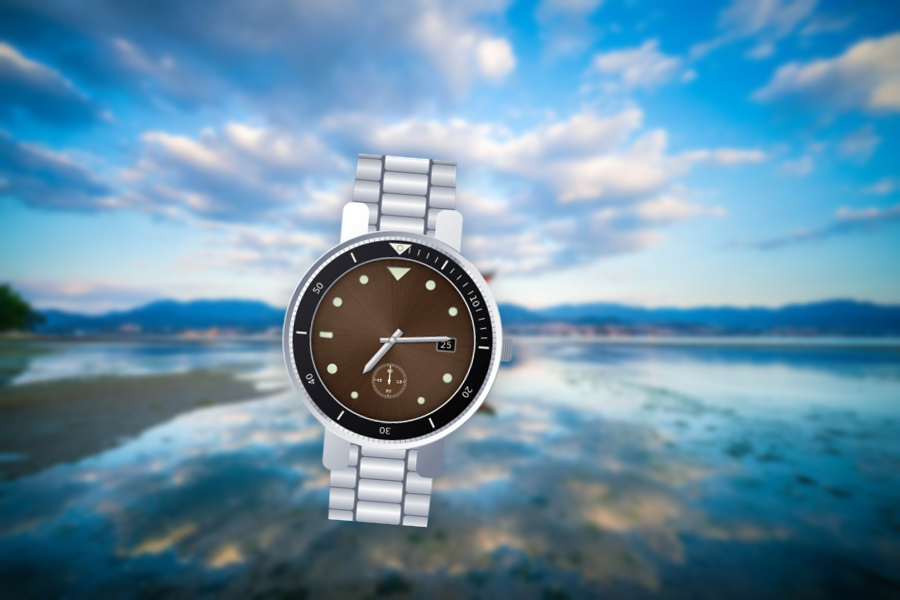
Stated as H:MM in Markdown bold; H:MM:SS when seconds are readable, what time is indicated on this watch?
**7:14**
